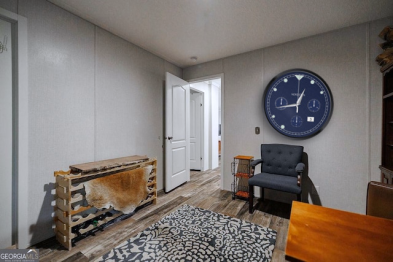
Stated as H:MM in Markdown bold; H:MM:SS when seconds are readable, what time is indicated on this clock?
**12:43**
